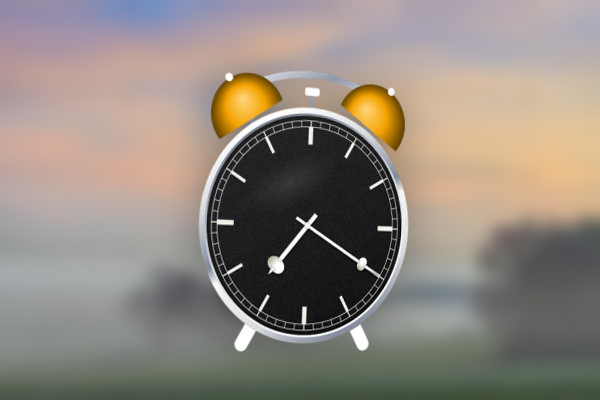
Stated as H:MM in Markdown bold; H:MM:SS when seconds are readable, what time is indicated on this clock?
**7:20**
